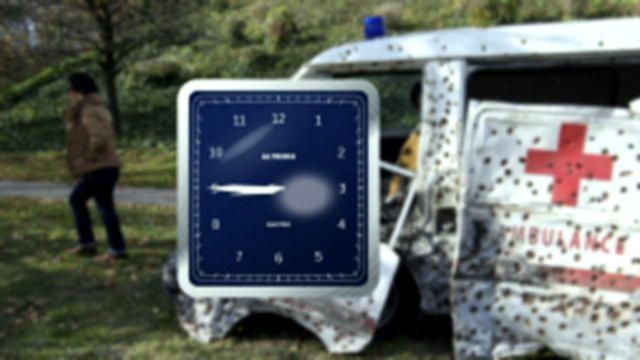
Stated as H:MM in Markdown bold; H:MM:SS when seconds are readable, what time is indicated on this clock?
**8:45**
